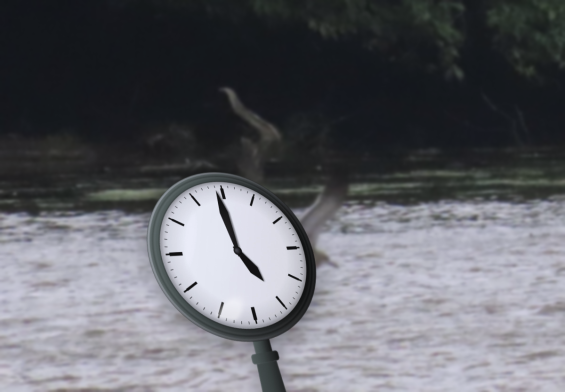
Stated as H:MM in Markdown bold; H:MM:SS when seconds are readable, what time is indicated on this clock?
**4:59**
